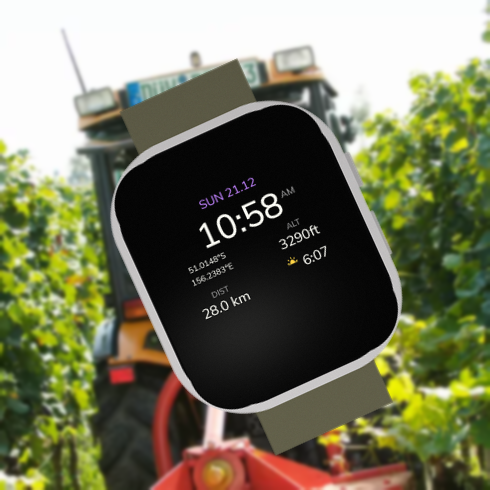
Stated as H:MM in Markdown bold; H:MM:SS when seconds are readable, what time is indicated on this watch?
**10:58**
